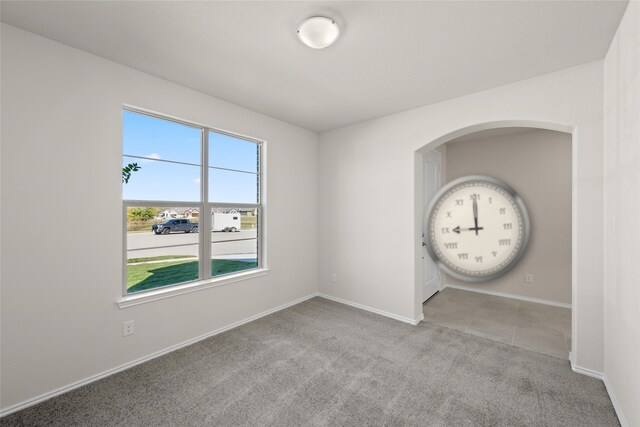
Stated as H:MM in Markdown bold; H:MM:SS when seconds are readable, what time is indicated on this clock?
**9:00**
